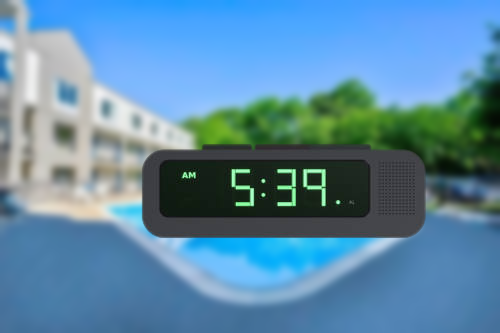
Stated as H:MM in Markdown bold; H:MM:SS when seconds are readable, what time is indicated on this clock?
**5:39**
